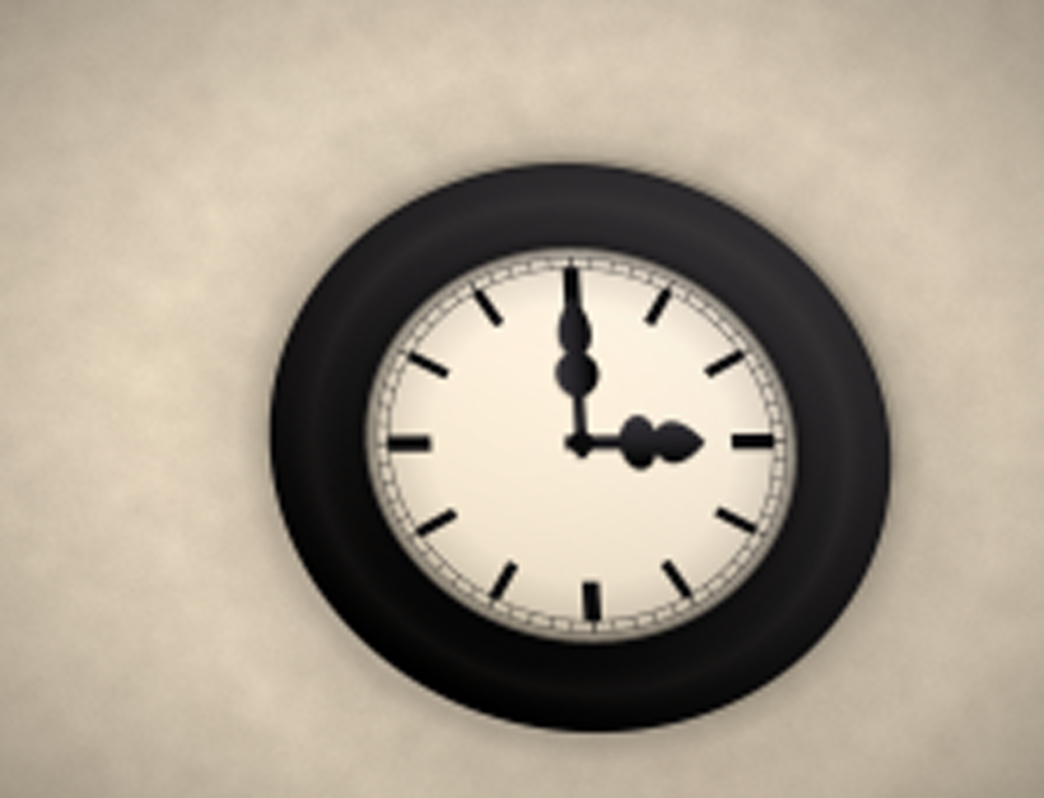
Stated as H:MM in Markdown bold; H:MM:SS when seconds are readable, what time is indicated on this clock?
**3:00**
